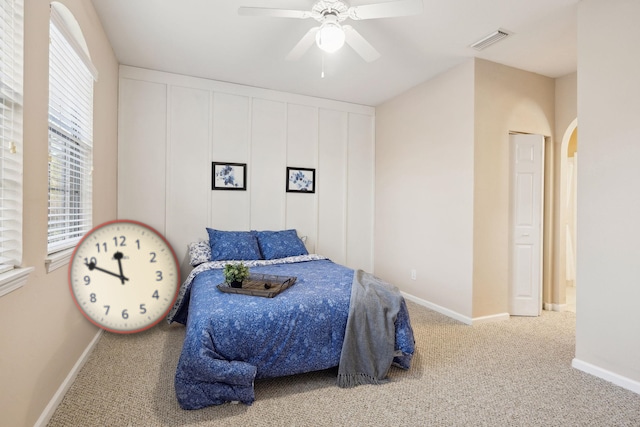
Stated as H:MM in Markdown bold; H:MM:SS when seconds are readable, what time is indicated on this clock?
**11:49**
